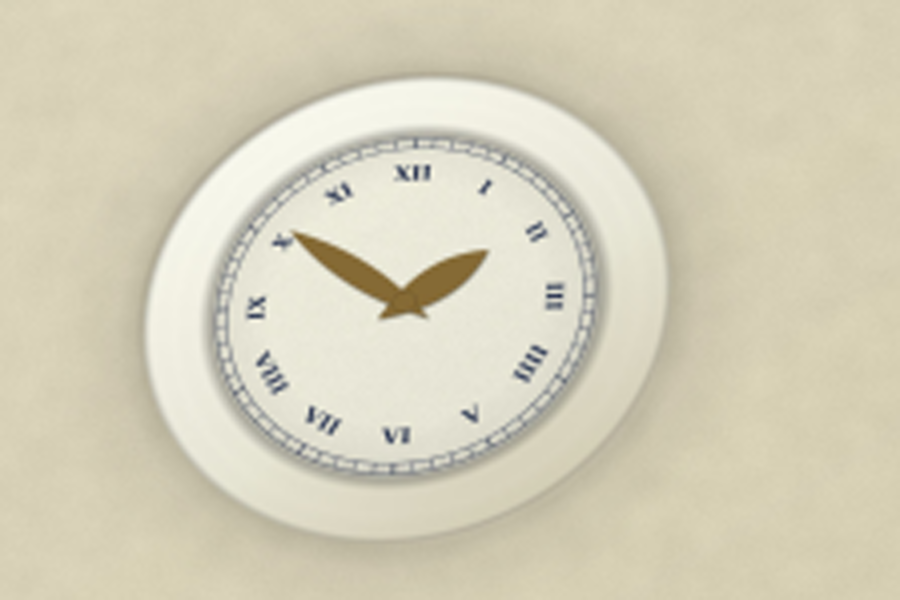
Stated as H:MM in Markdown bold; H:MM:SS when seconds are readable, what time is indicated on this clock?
**1:51**
